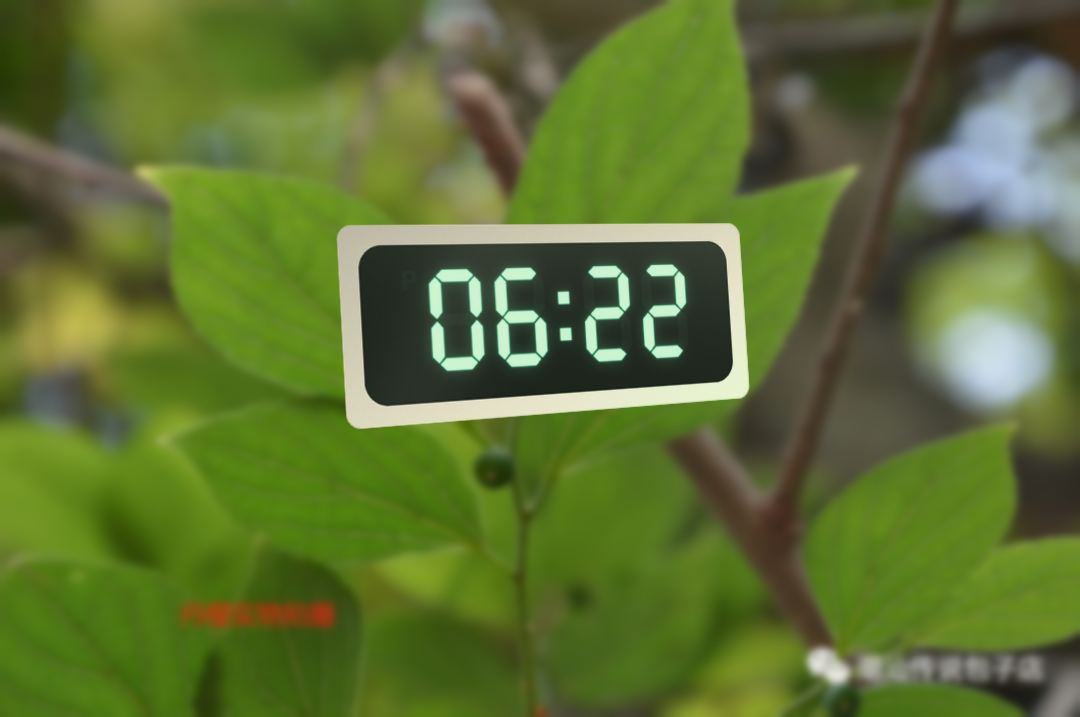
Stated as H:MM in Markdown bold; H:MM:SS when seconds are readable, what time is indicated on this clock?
**6:22**
